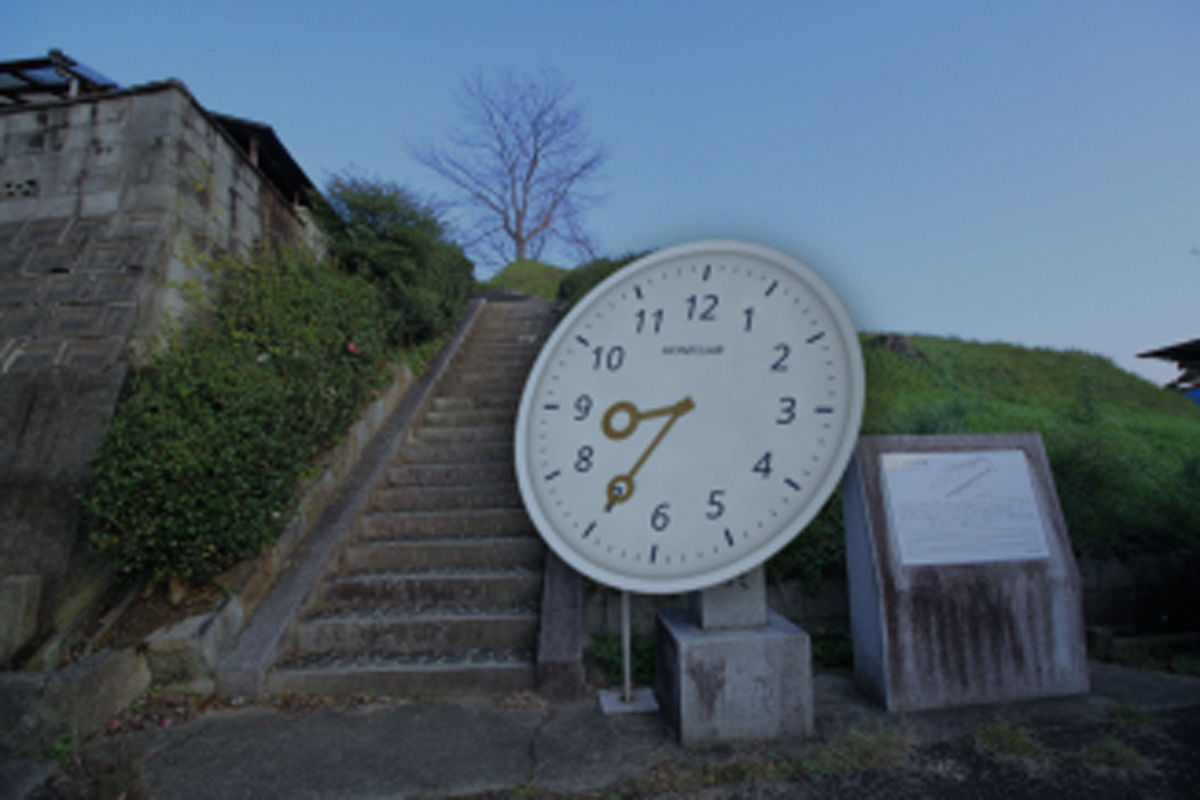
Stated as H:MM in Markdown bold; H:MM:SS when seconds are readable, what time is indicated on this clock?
**8:35**
